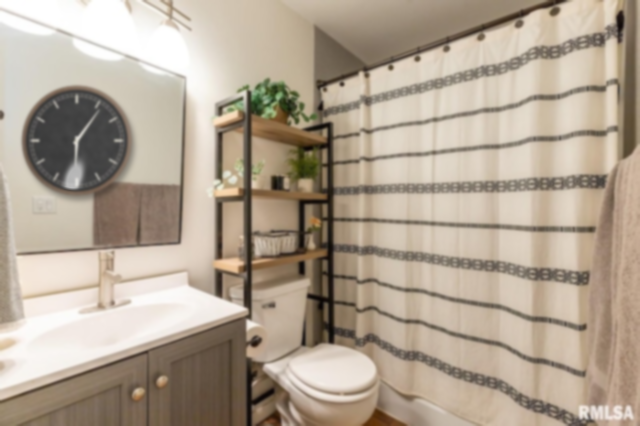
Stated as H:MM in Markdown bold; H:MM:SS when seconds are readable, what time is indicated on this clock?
**6:06**
